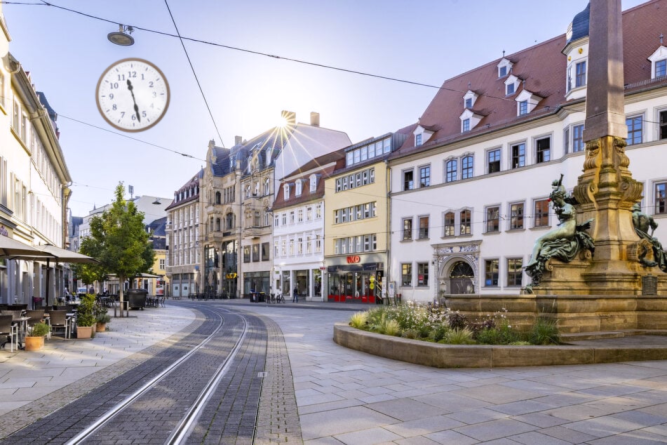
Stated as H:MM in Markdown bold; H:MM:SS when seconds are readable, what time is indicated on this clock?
**11:28**
